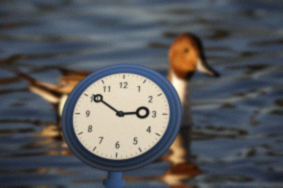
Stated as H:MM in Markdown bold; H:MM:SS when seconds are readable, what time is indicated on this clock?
**2:51**
